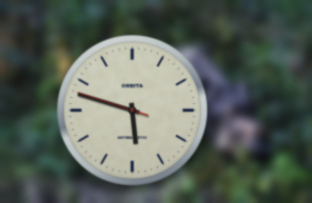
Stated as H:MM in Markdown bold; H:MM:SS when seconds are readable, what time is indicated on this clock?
**5:47:48**
